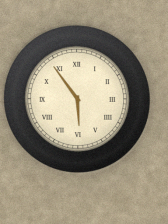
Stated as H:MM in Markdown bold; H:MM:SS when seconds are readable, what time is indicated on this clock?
**5:54**
